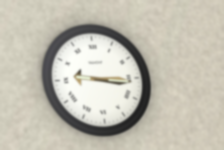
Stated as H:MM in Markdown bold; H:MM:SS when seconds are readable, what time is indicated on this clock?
**9:16**
